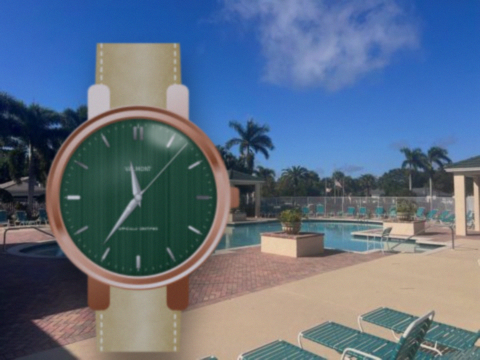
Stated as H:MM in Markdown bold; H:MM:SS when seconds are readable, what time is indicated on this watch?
**11:36:07**
